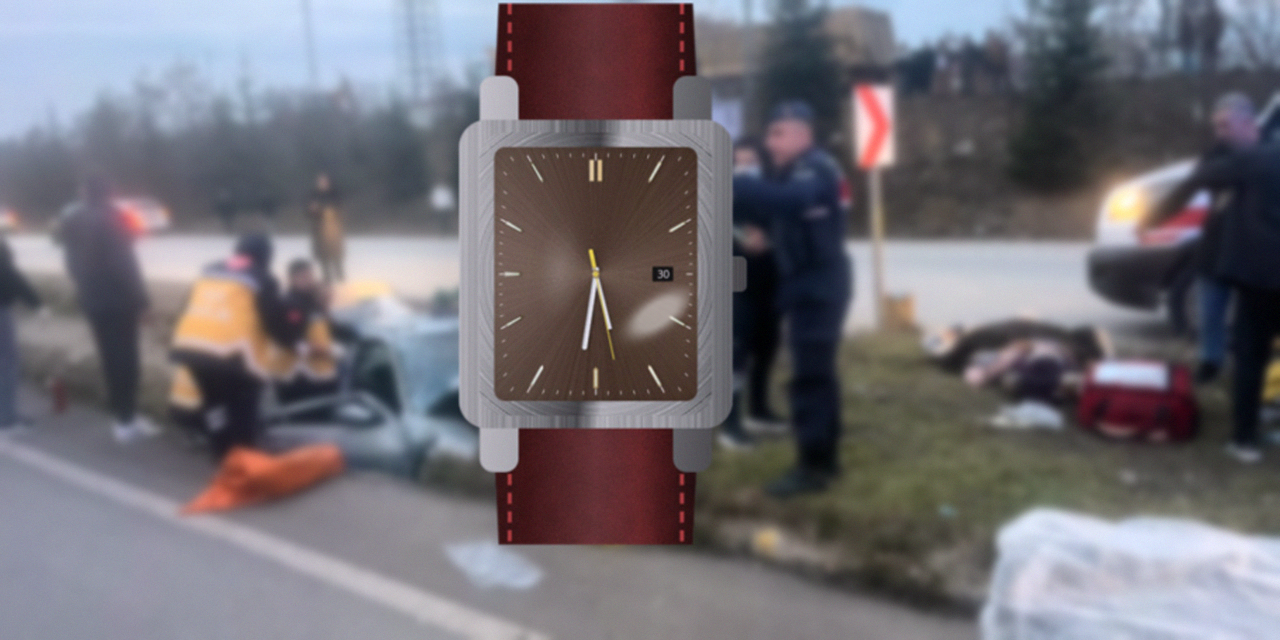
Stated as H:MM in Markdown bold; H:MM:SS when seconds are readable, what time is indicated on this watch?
**5:31:28**
